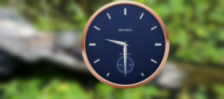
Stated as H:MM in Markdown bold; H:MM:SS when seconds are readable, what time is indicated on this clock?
**9:30**
